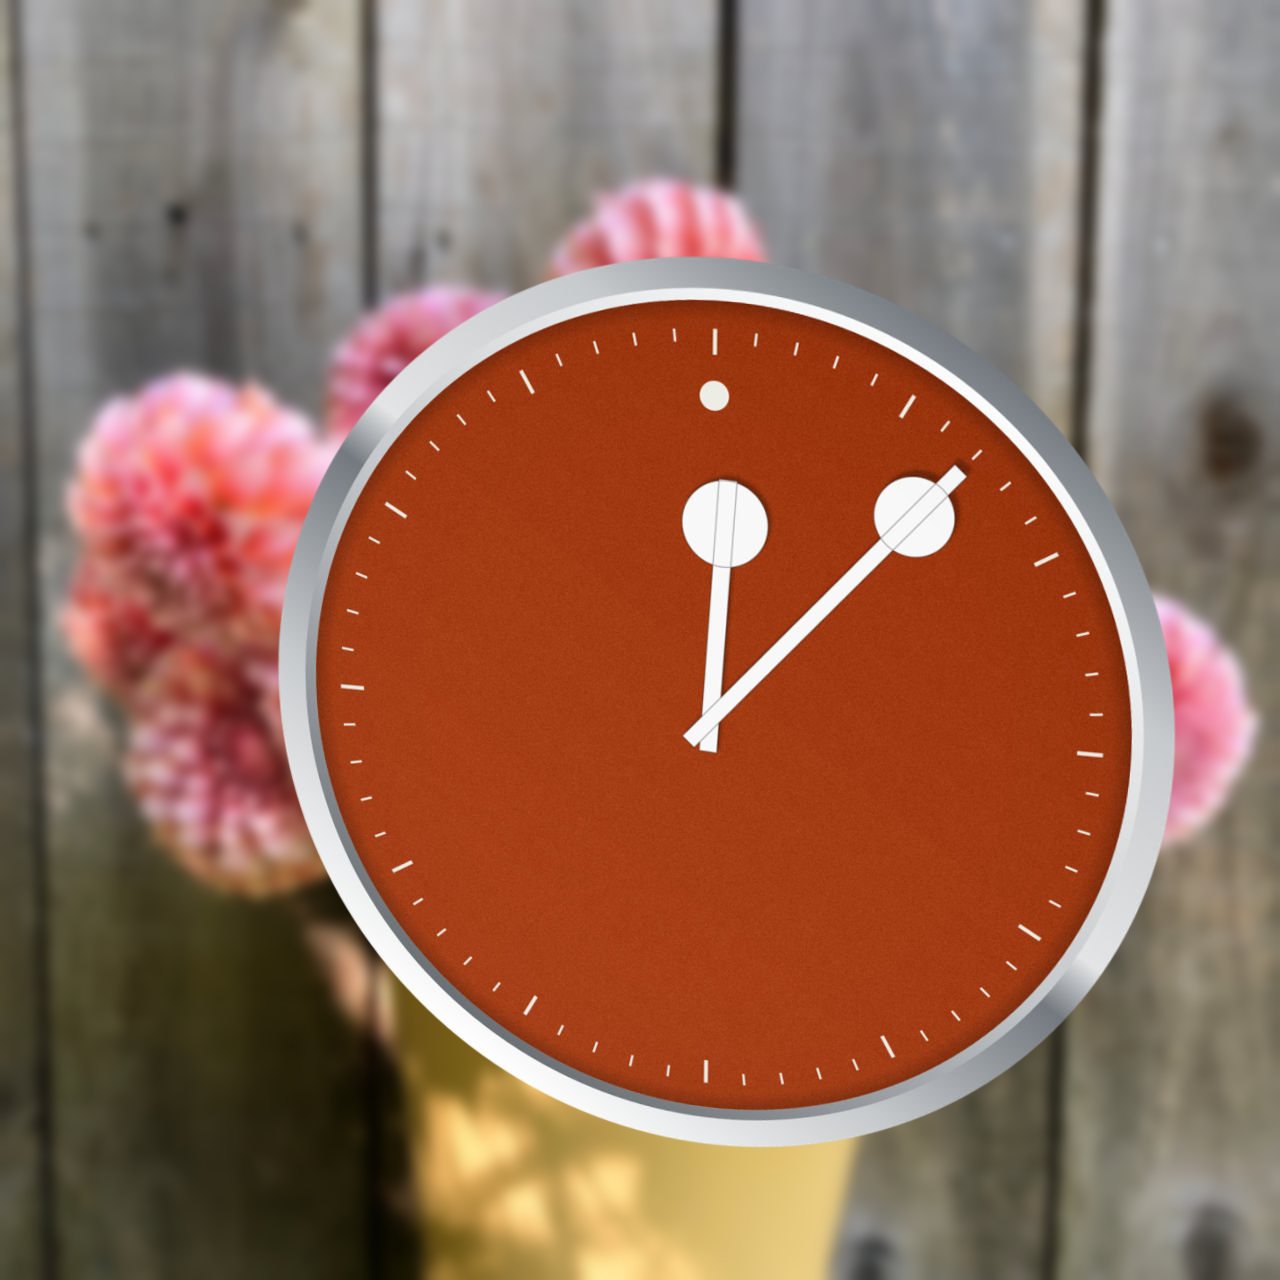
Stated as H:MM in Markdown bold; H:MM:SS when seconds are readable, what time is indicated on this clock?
**12:07**
